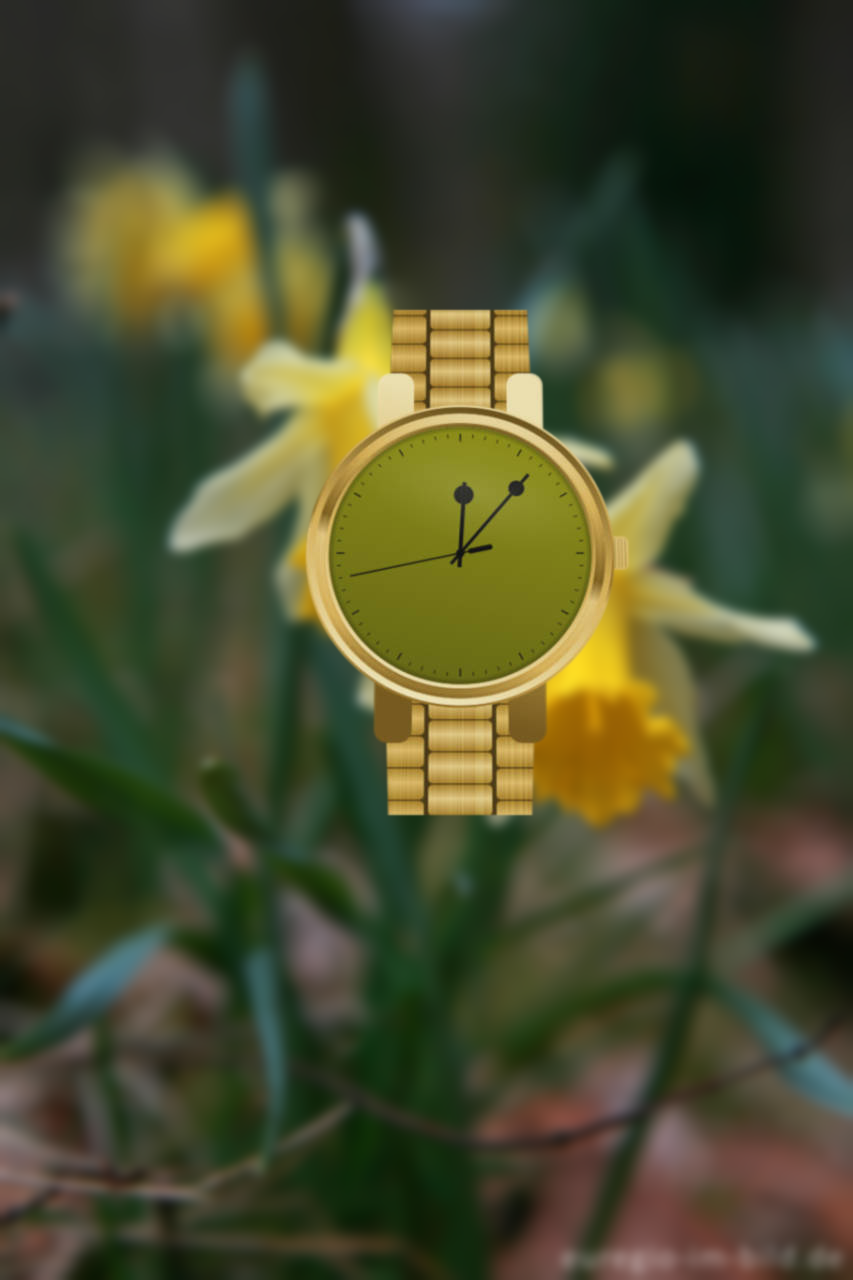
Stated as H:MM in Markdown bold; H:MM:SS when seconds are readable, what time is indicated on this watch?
**12:06:43**
